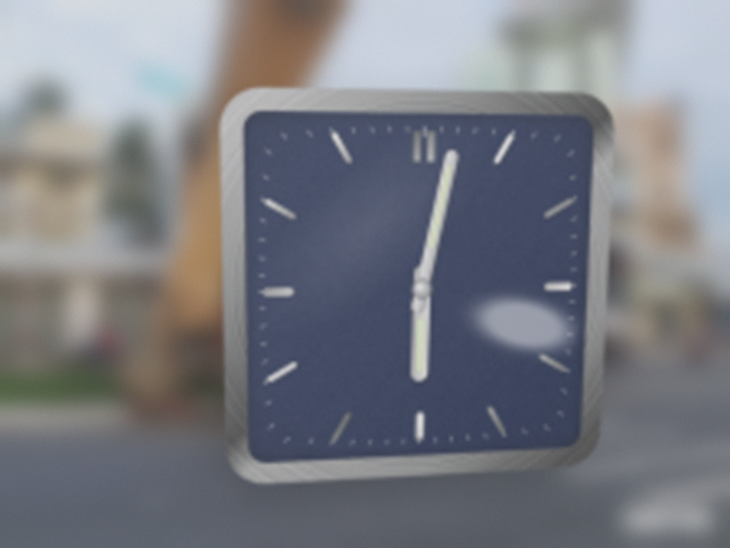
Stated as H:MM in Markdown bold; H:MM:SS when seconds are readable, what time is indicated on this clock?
**6:02**
